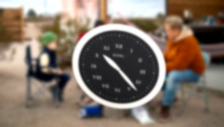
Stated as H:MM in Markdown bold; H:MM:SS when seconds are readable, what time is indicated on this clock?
**10:23**
